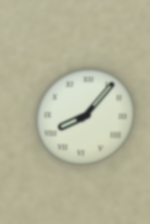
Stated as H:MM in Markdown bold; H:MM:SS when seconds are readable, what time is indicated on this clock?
**8:06**
